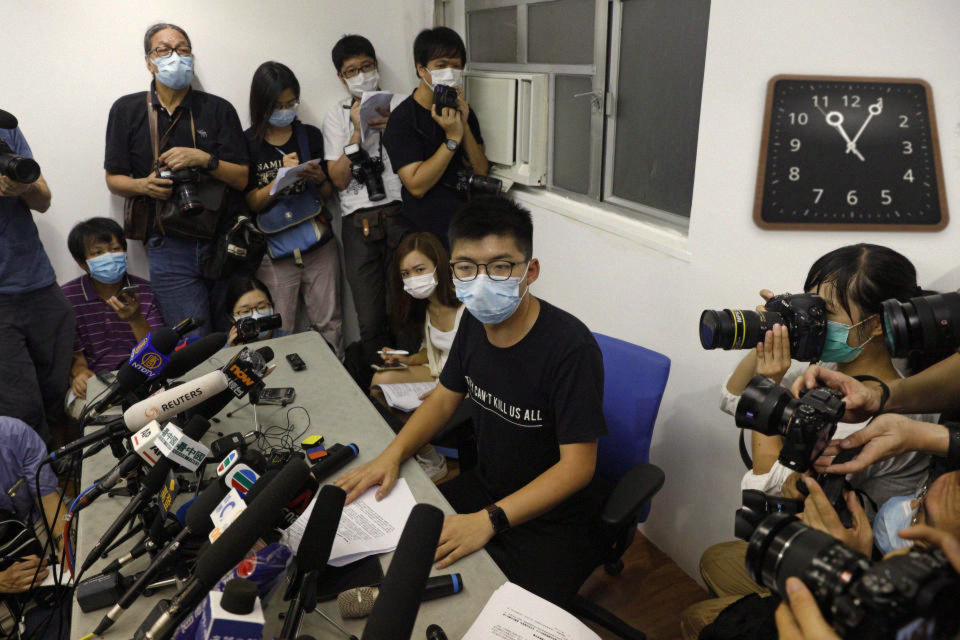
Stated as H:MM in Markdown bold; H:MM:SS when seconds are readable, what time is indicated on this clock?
**11:04:54**
